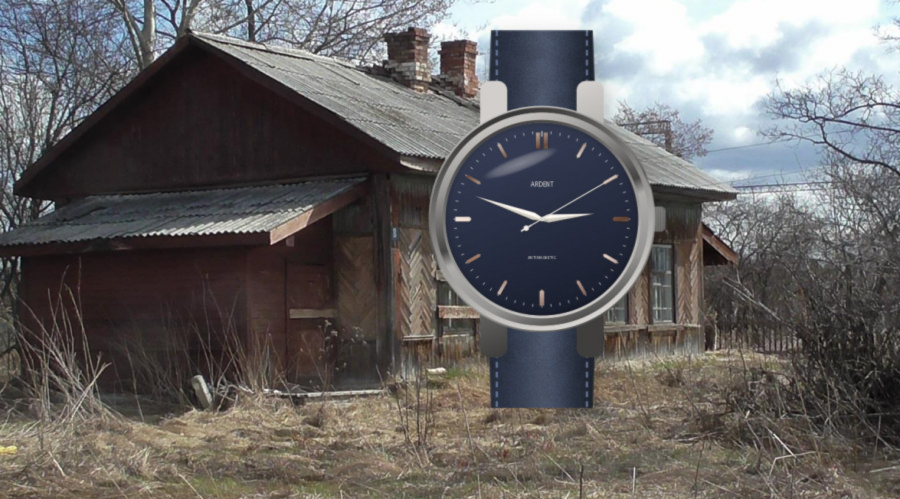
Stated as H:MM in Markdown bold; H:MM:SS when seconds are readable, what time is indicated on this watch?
**2:48:10**
